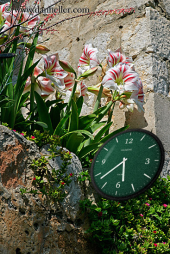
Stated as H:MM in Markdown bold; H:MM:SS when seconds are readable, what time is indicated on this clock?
**5:38**
